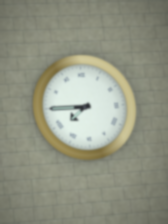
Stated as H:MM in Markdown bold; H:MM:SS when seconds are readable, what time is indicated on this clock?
**7:45**
